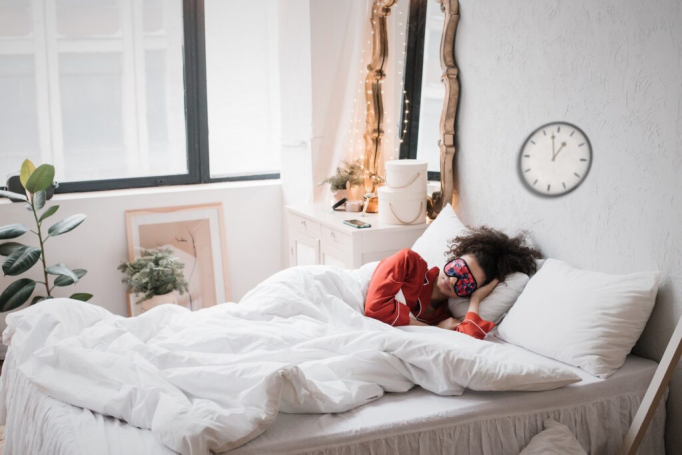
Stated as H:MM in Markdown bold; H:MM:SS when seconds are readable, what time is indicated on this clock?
**12:58**
